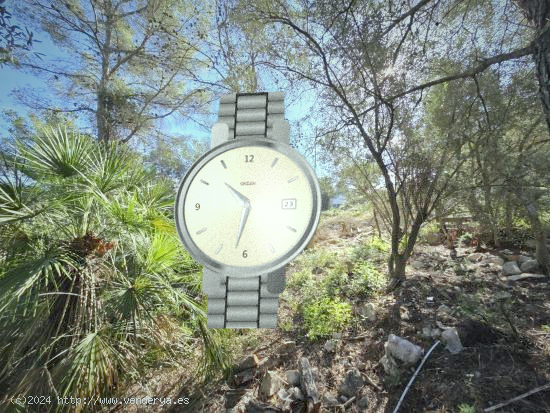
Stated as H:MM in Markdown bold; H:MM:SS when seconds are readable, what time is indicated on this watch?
**10:32**
